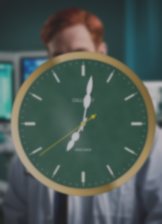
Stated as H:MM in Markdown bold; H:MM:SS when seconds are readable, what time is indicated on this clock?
**7:01:39**
